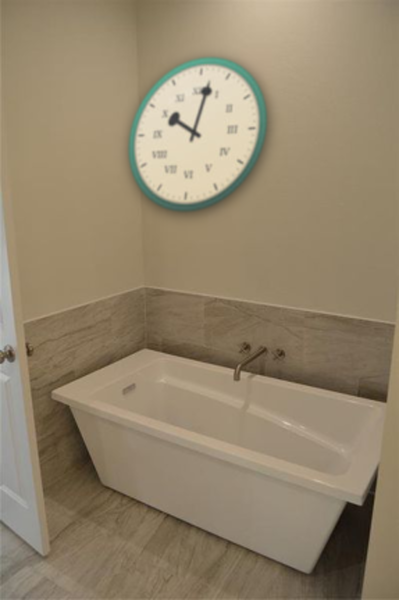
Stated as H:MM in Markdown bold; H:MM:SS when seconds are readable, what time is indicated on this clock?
**10:02**
